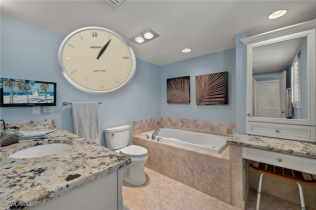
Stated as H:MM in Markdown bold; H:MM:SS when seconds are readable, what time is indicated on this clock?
**1:06**
